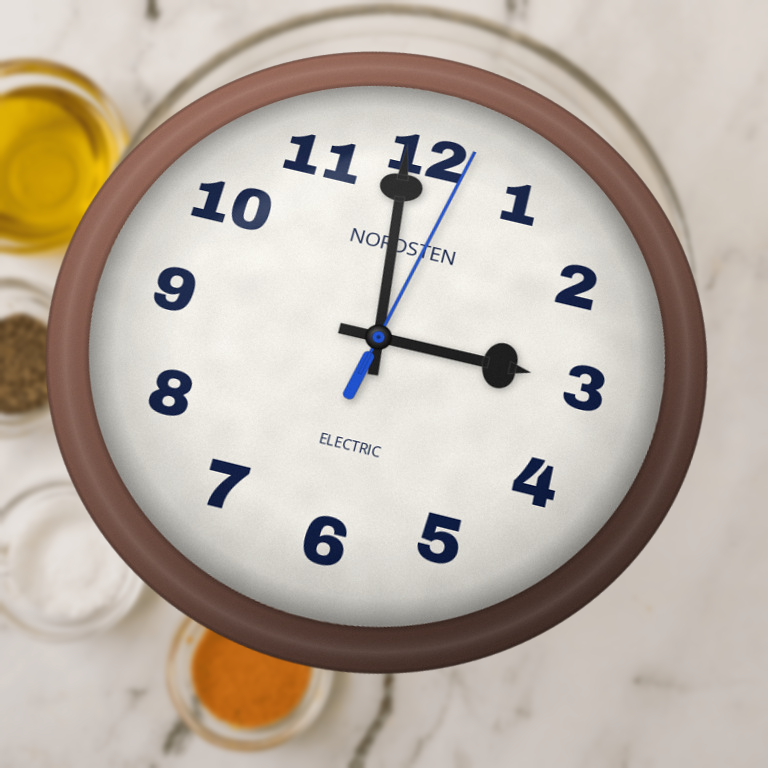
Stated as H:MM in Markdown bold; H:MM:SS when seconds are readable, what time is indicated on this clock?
**2:59:02**
